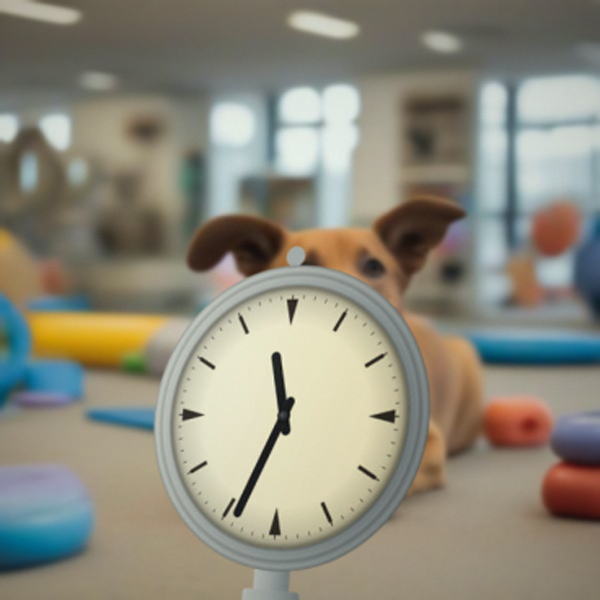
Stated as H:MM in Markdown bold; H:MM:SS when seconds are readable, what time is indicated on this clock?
**11:34**
